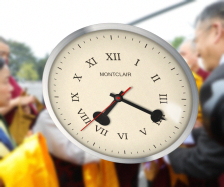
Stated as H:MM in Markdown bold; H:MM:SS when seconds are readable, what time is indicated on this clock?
**7:19:38**
